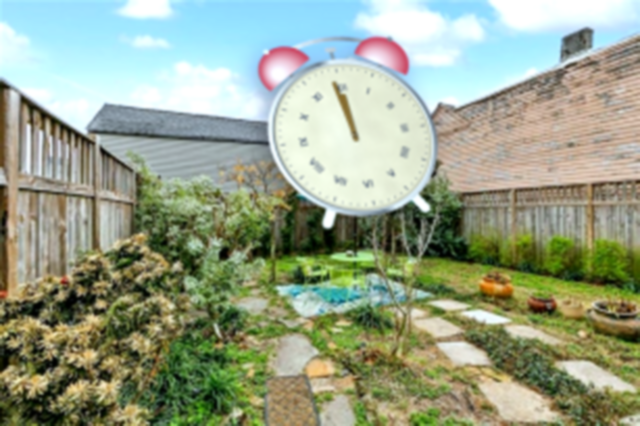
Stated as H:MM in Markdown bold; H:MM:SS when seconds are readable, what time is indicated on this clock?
**11:59**
